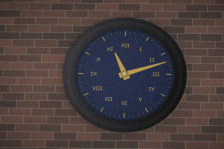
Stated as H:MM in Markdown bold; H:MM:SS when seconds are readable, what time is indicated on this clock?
**11:12**
